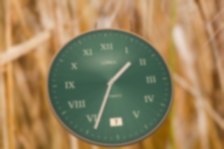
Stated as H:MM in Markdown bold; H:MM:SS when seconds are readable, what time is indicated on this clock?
**1:34**
